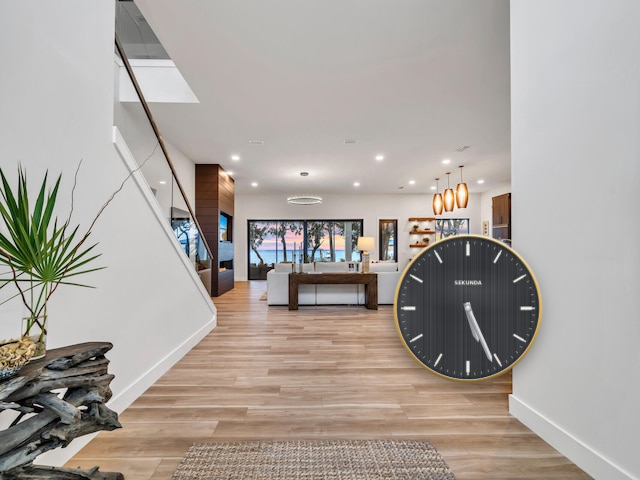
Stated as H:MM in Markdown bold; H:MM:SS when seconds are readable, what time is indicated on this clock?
**5:26**
